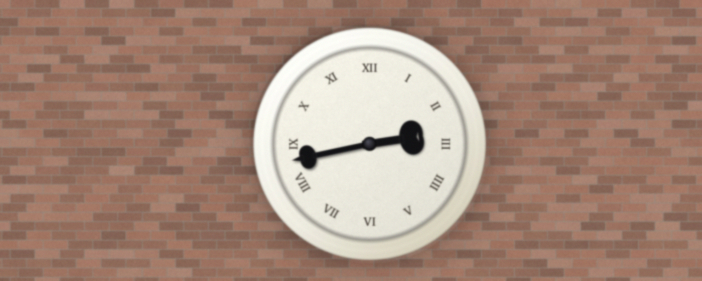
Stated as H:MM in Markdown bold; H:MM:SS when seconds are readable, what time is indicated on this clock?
**2:43**
